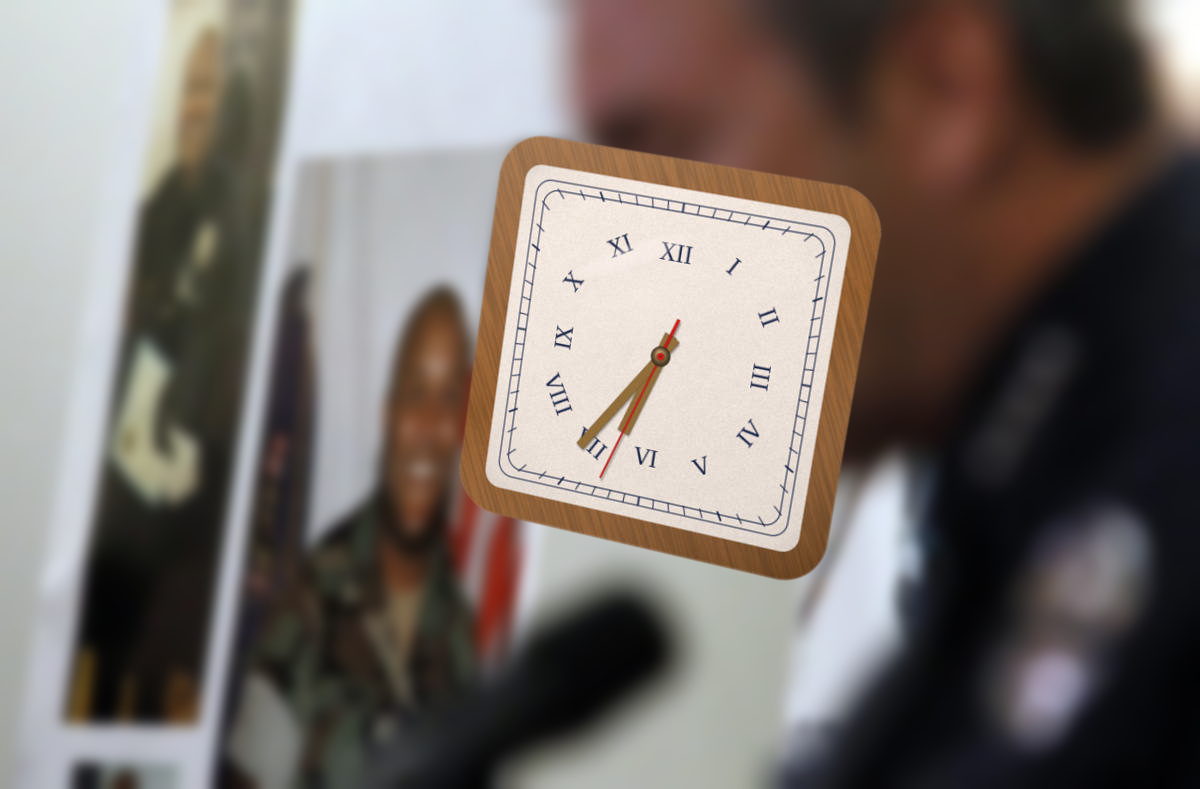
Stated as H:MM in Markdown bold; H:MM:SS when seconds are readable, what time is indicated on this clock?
**6:35:33**
